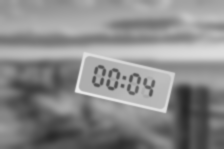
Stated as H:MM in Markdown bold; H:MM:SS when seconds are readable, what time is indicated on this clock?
**0:04**
